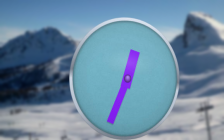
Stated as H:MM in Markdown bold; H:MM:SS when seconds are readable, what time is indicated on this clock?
**12:34**
